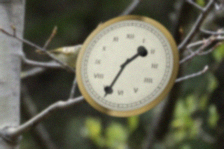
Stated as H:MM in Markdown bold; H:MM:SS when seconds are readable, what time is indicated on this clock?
**1:34**
